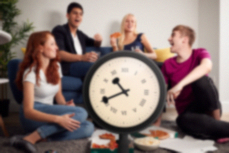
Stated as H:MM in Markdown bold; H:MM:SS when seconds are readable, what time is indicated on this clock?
**10:41**
